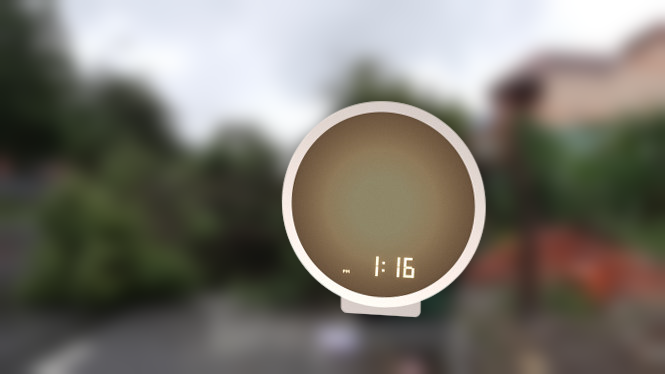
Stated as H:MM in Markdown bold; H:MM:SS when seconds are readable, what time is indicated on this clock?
**1:16**
